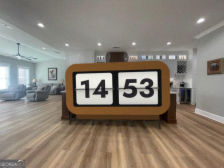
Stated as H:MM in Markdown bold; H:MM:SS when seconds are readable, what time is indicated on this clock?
**14:53**
